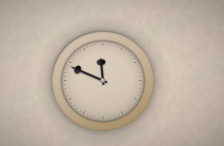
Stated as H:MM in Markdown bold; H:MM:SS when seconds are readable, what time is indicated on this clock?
**11:49**
